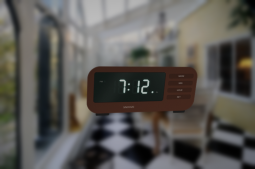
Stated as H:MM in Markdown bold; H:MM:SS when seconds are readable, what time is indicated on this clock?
**7:12**
